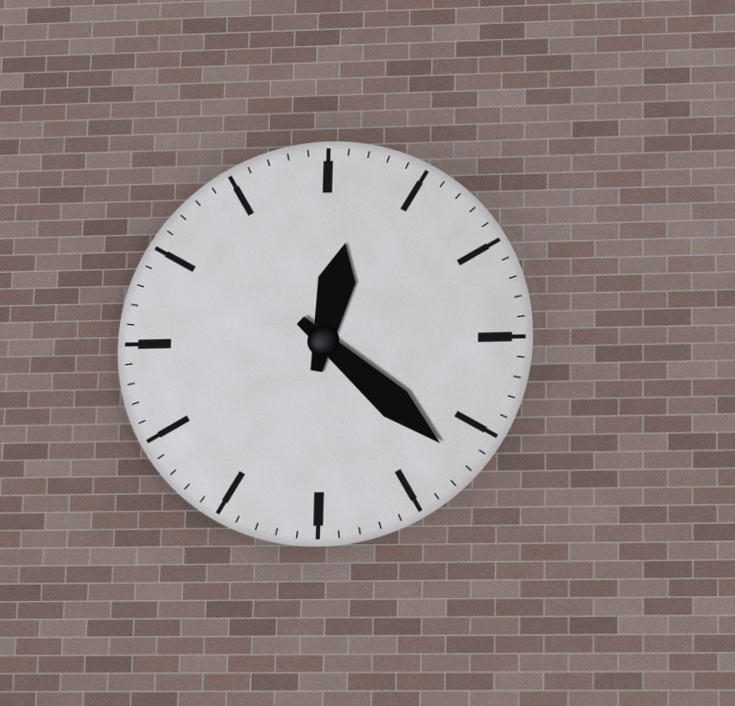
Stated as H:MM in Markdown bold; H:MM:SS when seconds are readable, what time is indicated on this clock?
**12:22**
